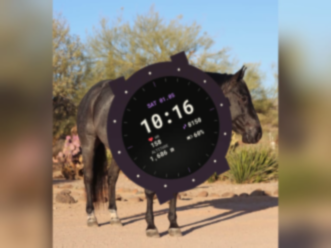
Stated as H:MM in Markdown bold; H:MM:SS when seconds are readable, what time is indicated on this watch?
**10:16**
